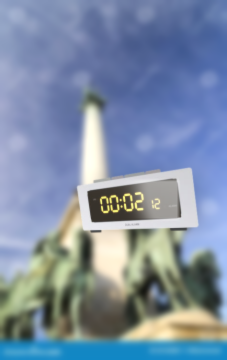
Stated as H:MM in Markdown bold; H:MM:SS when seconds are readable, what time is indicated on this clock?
**0:02:12**
